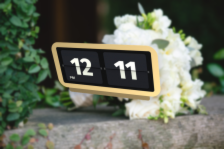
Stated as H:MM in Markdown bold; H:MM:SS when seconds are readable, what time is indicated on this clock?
**12:11**
